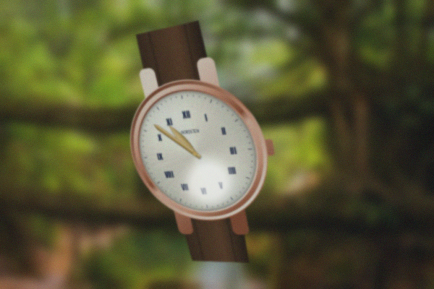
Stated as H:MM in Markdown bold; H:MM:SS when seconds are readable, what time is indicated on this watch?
**10:52**
